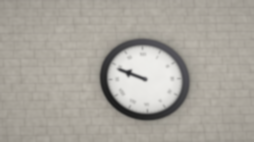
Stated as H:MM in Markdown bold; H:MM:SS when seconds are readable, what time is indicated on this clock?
**9:49**
